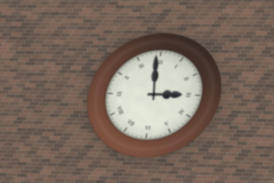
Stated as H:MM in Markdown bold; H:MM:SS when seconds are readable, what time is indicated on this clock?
**2:59**
